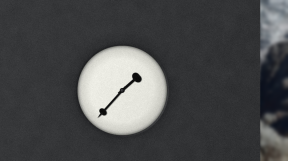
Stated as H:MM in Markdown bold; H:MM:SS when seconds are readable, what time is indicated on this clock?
**1:37**
